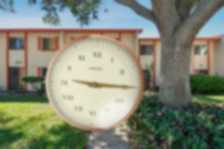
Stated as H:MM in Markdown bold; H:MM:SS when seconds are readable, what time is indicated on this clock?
**9:15**
